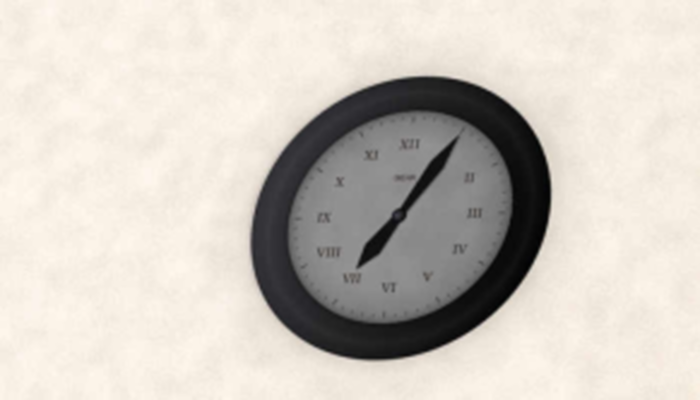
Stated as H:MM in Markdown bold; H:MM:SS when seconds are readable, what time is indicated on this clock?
**7:05**
